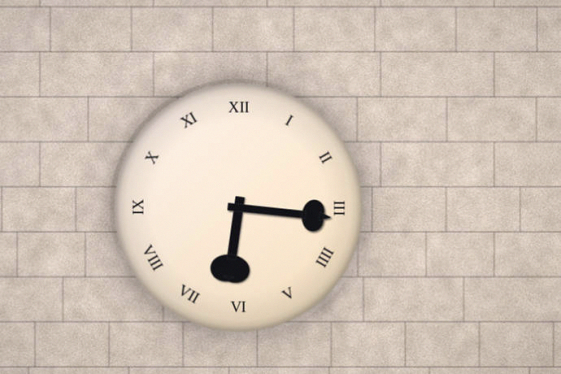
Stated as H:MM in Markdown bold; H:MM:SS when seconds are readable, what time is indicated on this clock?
**6:16**
